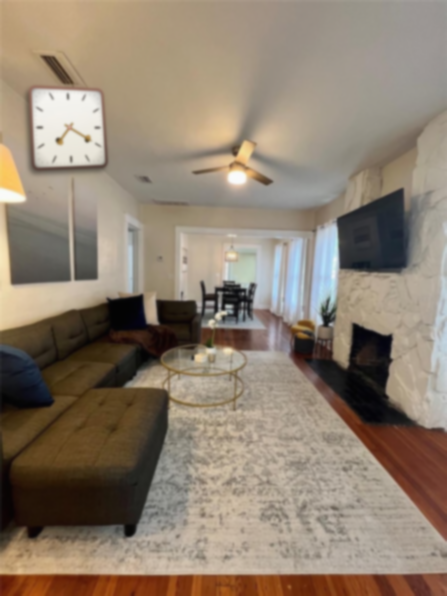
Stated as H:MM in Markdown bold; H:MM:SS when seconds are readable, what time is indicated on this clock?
**7:20**
